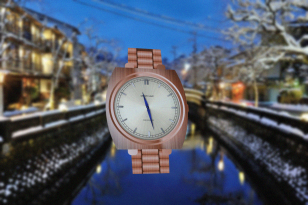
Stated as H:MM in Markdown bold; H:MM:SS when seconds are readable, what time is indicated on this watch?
**11:28**
